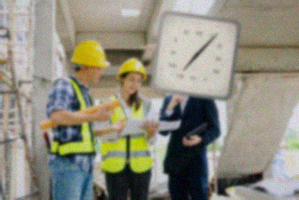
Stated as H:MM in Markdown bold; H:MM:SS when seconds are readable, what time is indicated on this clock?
**7:06**
